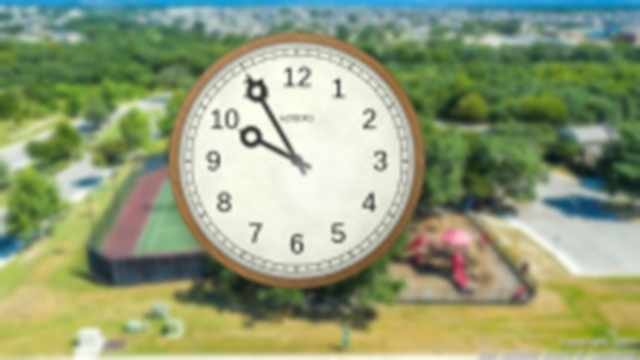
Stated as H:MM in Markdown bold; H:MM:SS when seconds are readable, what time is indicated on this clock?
**9:55**
